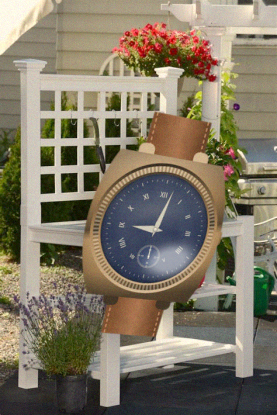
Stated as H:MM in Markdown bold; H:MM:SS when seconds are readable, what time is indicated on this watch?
**9:02**
